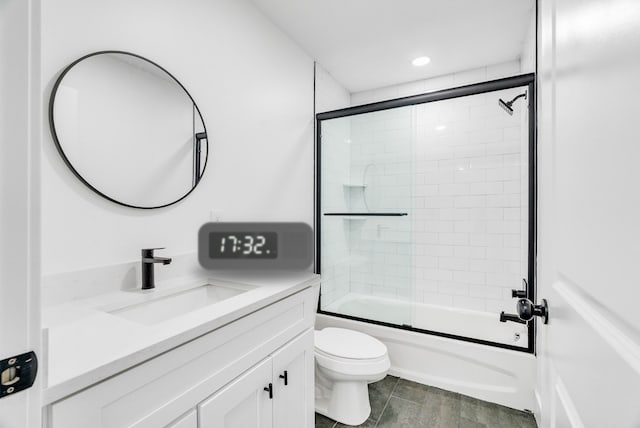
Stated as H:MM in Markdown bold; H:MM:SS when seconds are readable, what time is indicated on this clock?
**17:32**
